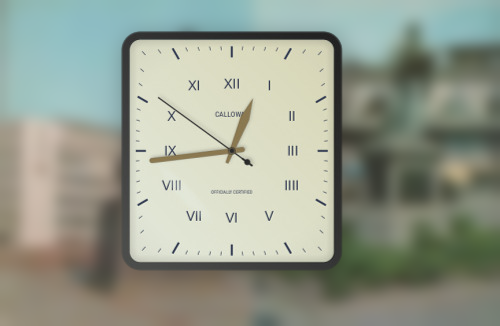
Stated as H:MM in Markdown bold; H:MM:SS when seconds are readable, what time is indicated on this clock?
**12:43:51**
